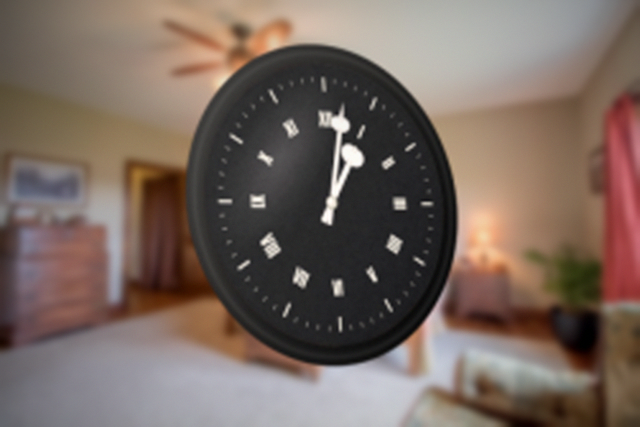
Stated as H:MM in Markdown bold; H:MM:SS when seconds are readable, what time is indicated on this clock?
**1:02**
